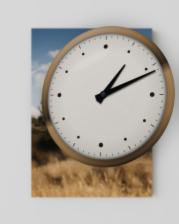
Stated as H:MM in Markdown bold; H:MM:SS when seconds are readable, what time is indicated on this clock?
**1:11**
